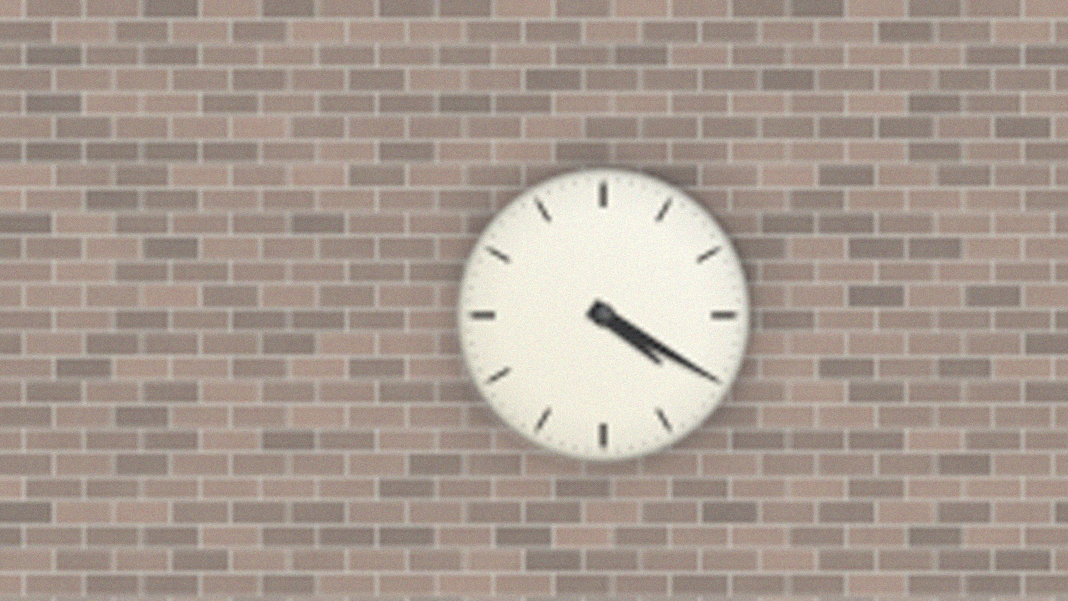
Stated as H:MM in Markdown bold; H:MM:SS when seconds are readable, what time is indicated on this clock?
**4:20**
